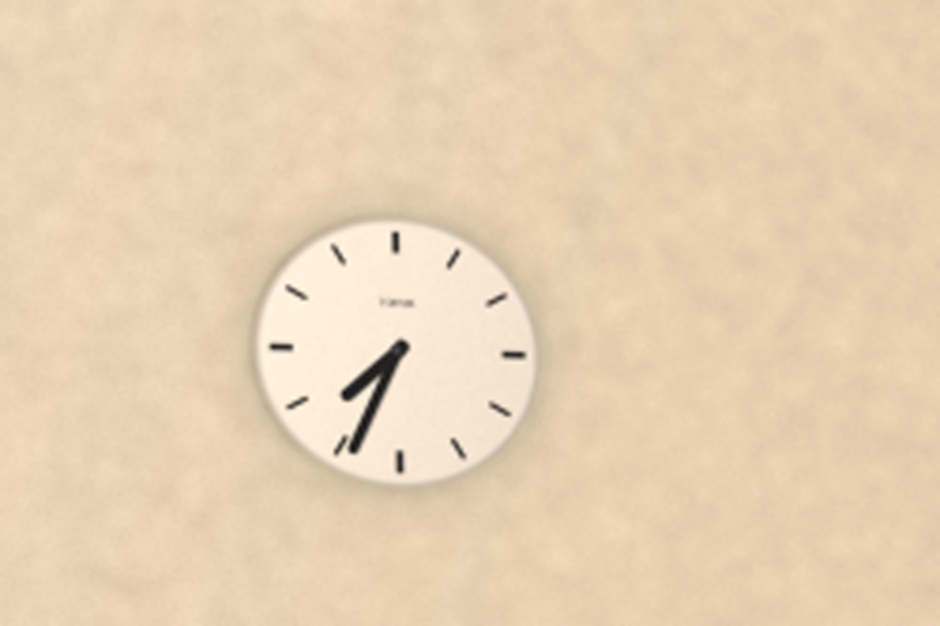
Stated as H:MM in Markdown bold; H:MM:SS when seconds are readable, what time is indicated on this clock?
**7:34**
